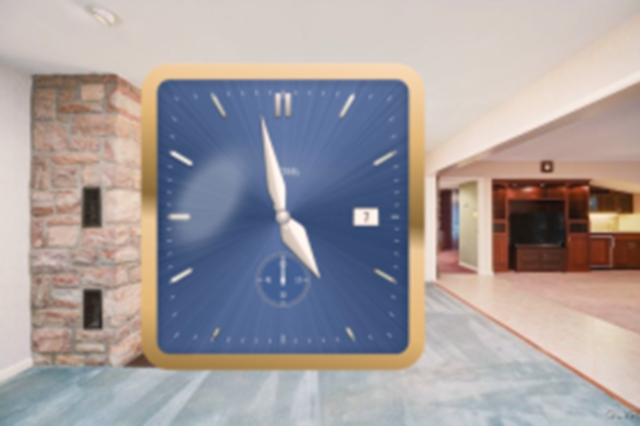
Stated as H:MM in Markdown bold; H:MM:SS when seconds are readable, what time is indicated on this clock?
**4:58**
